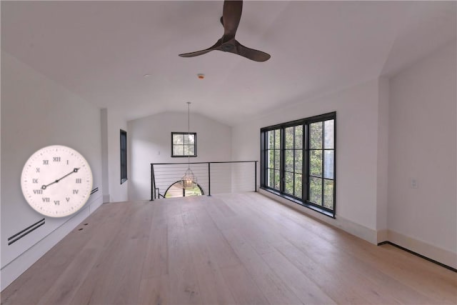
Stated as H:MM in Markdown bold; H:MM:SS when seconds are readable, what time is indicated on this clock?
**8:10**
